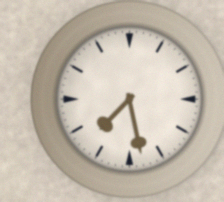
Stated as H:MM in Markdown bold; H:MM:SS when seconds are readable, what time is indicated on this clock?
**7:28**
